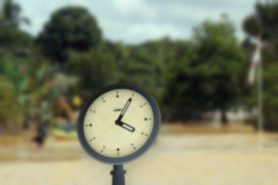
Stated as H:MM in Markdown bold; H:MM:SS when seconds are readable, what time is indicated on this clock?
**4:05**
